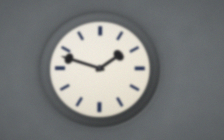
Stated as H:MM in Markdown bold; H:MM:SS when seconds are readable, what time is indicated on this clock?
**1:48**
